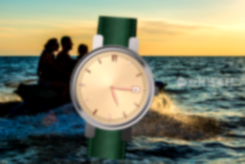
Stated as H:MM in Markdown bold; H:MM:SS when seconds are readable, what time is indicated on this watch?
**5:15**
